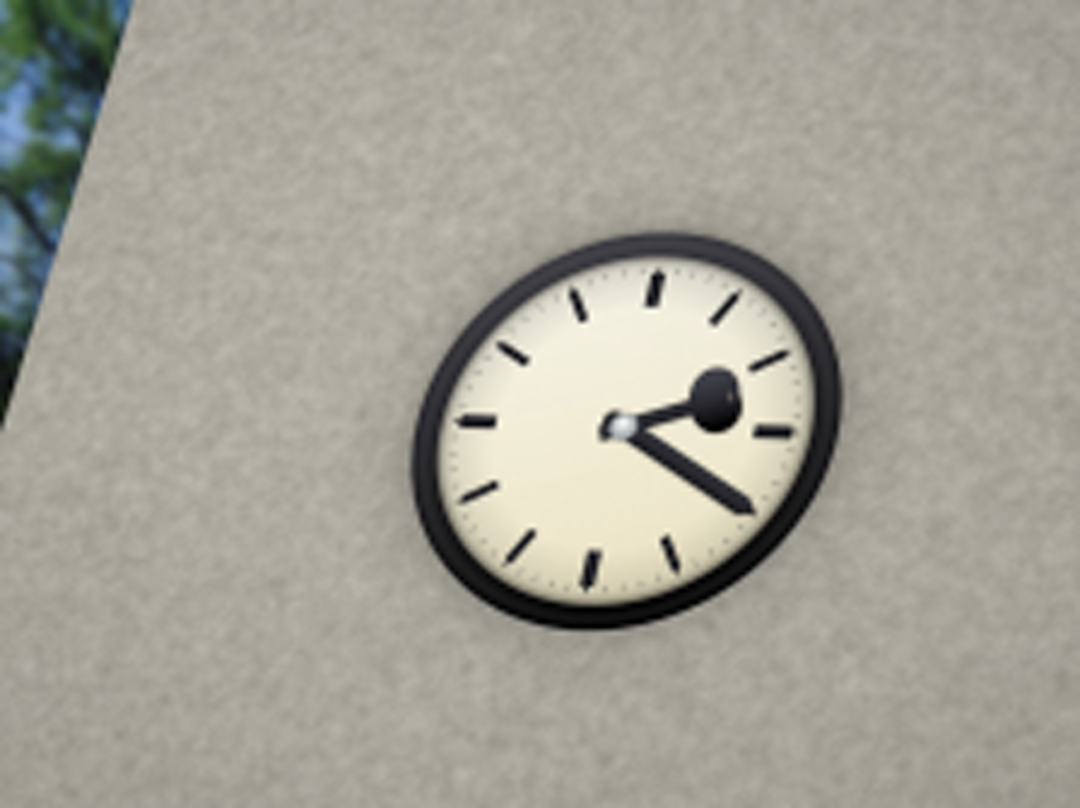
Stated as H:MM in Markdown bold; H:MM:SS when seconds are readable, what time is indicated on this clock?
**2:20**
